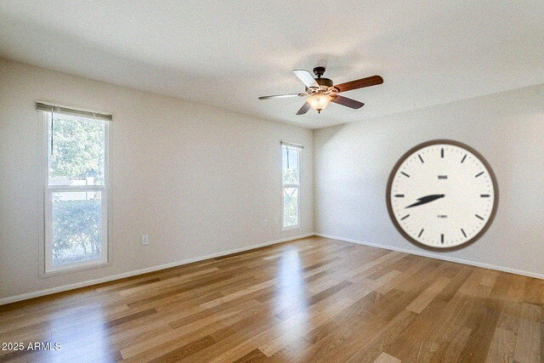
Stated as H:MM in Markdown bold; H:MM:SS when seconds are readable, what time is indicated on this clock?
**8:42**
